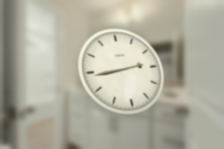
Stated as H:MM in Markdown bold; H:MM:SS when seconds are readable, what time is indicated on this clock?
**2:44**
